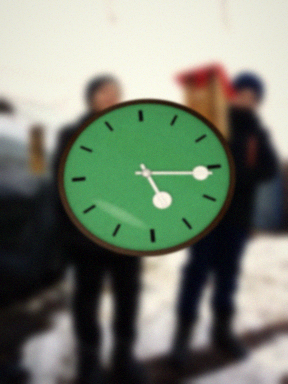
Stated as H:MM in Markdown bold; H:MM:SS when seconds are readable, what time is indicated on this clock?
**5:16**
